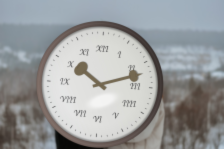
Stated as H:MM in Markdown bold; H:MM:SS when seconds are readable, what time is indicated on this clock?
**10:12**
